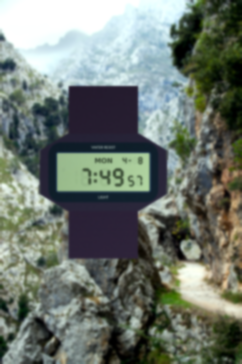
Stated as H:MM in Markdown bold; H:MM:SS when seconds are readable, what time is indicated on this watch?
**7:49:57**
